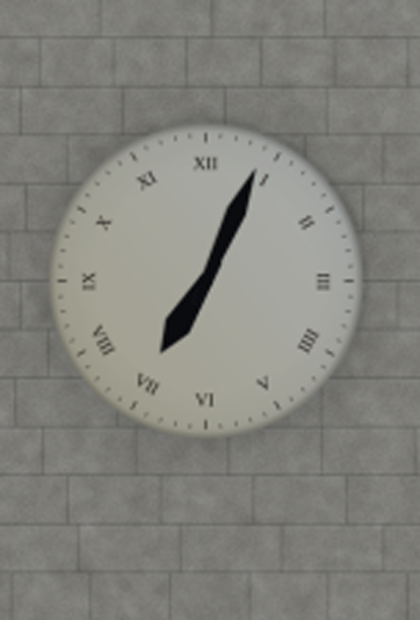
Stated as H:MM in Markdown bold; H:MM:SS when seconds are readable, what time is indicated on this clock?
**7:04**
